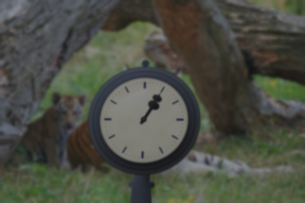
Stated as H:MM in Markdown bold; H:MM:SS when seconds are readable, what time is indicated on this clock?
**1:05**
